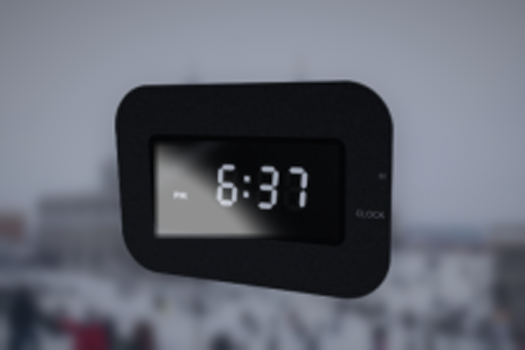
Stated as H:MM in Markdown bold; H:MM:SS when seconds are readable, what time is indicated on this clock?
**6:37**
